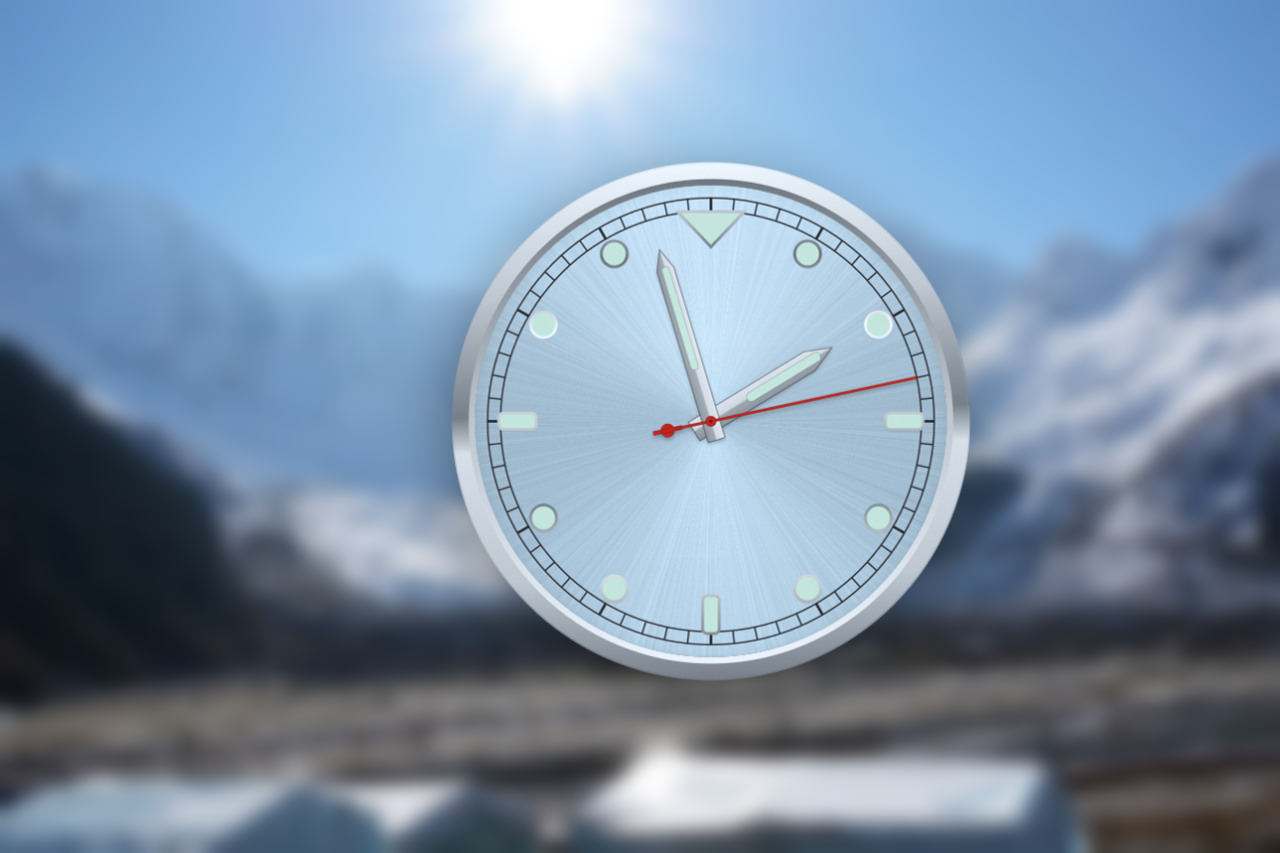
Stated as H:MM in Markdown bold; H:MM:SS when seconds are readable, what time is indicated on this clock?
**1:57:13**
